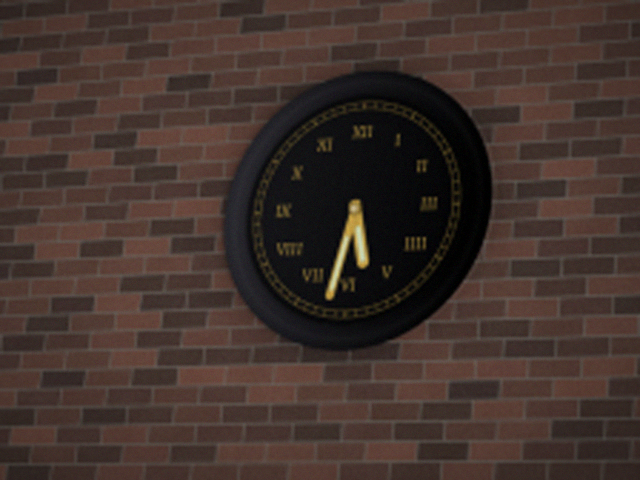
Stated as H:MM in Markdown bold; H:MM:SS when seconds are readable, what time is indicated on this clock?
**5:32**
